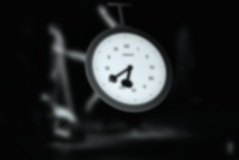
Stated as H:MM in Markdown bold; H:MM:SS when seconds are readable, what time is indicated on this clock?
**6:40**
